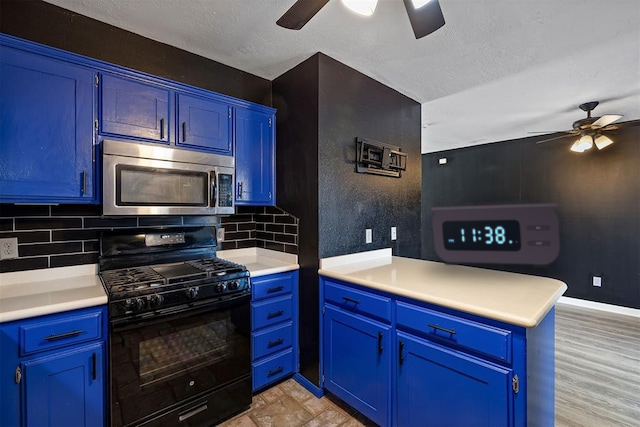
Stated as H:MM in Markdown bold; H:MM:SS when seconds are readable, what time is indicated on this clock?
**11:38**
